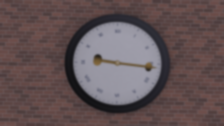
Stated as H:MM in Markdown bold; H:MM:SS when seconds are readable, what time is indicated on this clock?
**9:16**
